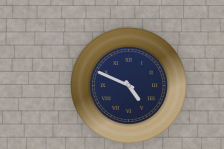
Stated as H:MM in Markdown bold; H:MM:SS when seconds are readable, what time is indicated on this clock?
**4:49**
